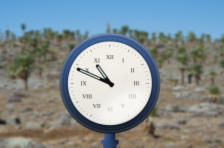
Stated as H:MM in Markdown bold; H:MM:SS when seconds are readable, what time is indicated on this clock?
**10:49**
